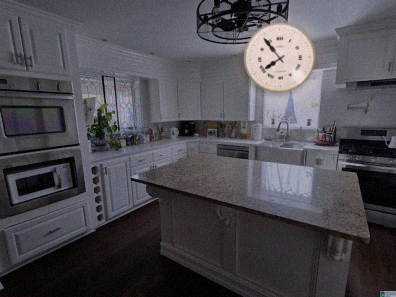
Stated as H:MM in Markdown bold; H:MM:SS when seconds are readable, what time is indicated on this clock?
**7:54**
